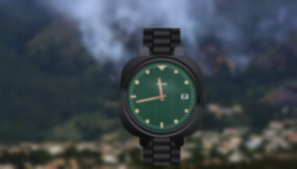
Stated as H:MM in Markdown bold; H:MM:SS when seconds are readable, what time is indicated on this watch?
**11:43**
